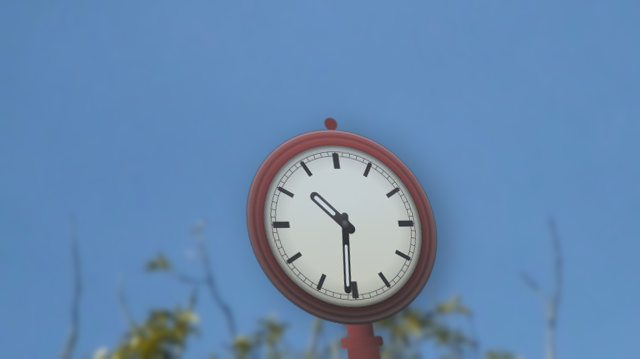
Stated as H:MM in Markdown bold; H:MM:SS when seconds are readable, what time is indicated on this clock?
**10:31**
